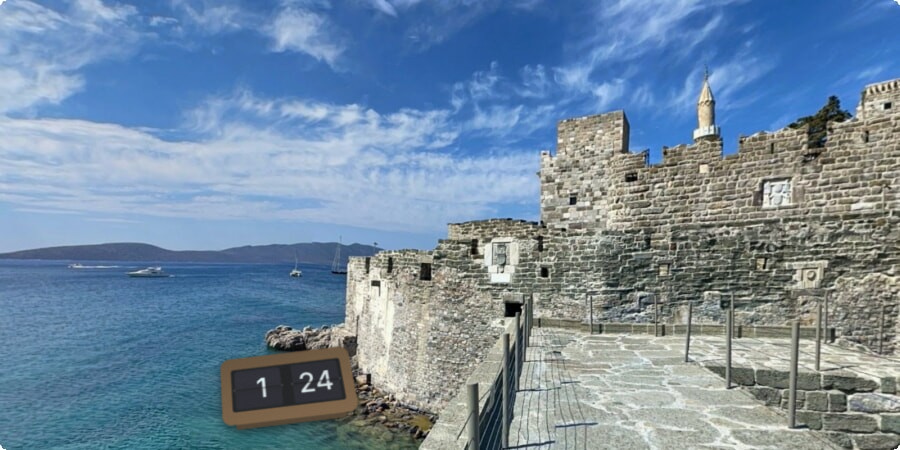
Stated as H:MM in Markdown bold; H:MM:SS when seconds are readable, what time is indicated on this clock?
**1:24**
